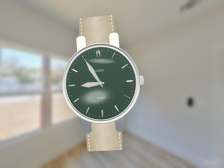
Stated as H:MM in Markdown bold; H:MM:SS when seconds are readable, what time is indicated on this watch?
**8:55**
